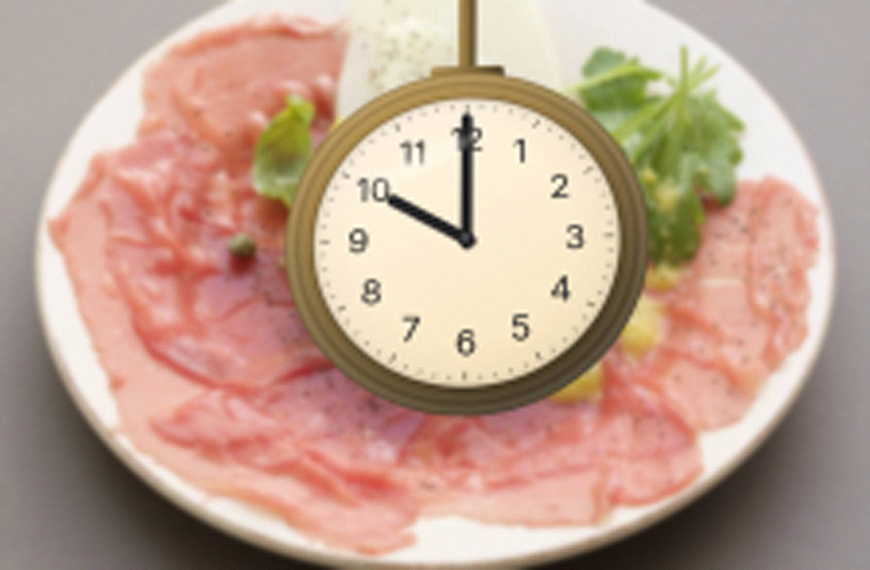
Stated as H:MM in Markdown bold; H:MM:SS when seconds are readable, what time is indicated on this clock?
**10:00**
